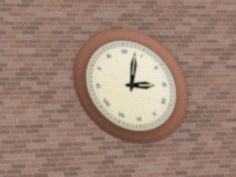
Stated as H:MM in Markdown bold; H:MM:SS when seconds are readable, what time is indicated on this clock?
**3:03**
